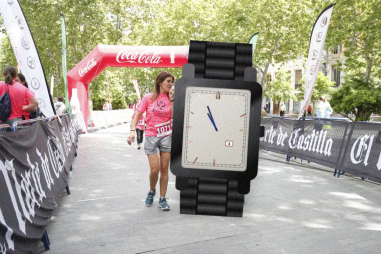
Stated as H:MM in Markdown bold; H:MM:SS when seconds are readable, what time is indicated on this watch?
**10:56**
